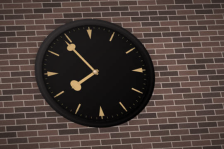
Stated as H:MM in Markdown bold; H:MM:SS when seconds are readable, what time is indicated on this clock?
**7:54**
